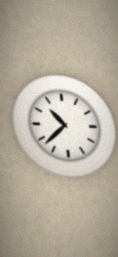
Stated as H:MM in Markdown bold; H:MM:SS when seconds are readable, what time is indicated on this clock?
**10:38**
